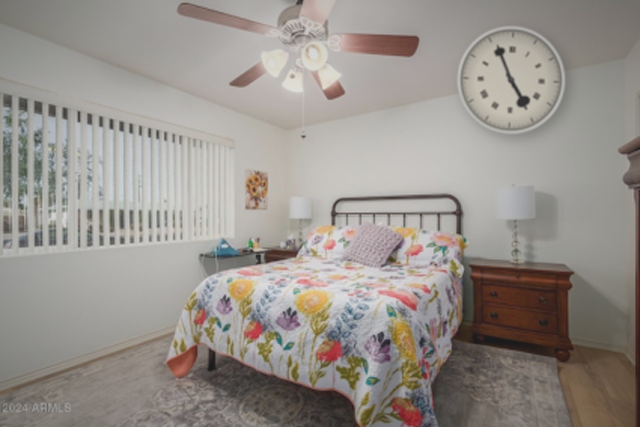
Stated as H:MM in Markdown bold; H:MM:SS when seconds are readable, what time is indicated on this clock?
**4:56**
